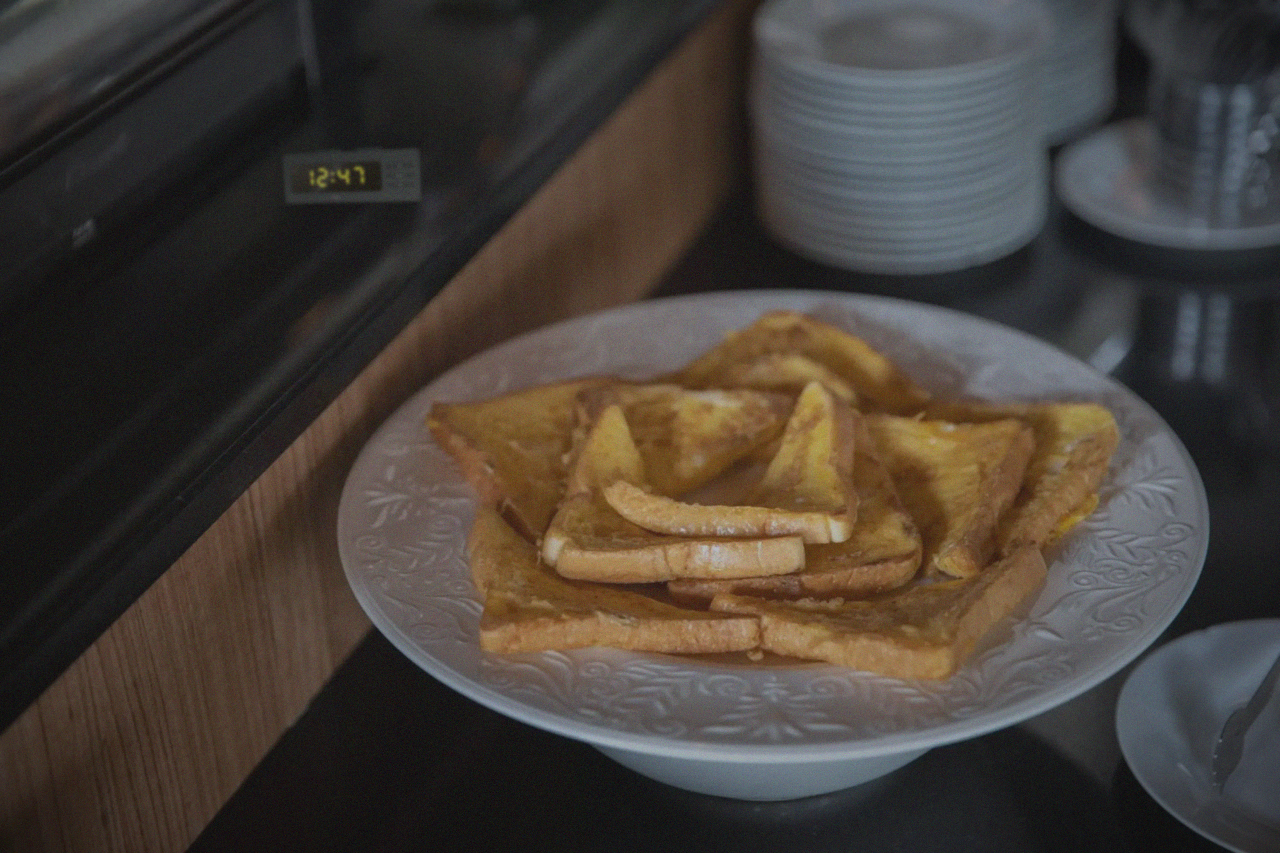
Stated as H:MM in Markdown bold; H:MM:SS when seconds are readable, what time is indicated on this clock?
**12:47**
